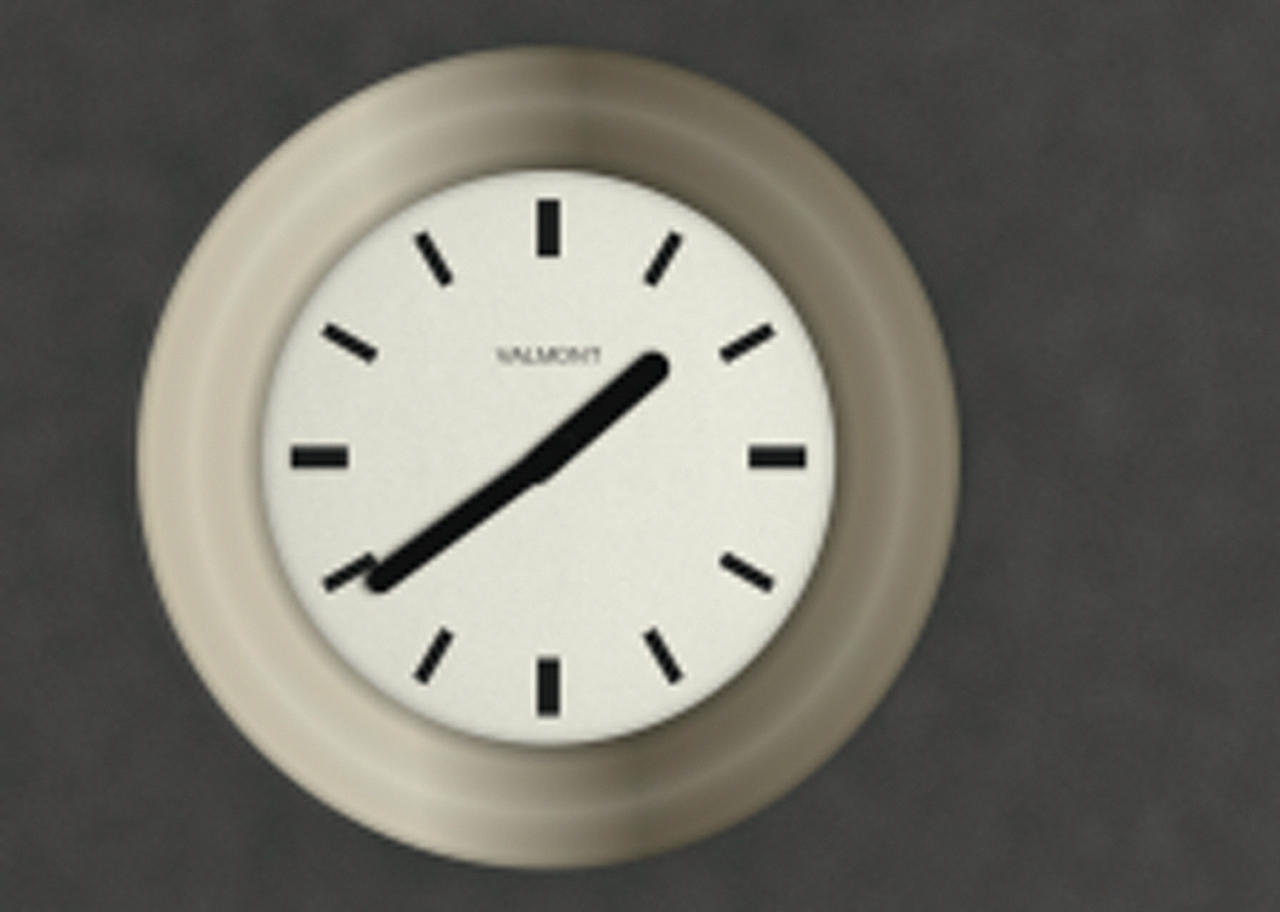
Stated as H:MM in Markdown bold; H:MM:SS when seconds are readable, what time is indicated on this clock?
**1:39**
